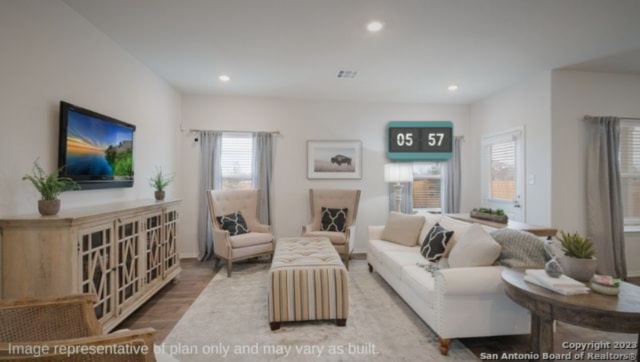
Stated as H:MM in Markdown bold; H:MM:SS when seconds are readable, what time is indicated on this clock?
**5:57**
